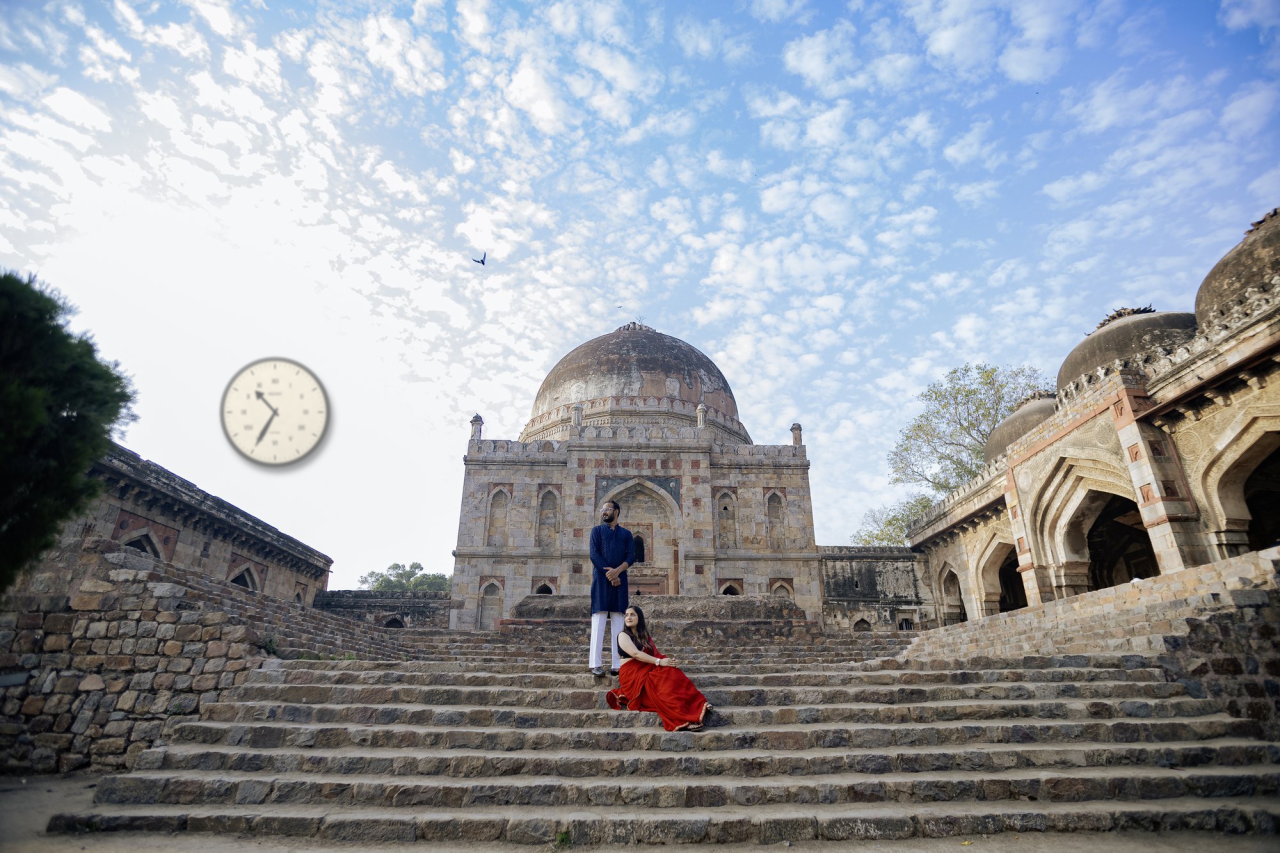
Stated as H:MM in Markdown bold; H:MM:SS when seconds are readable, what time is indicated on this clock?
**10:35**
